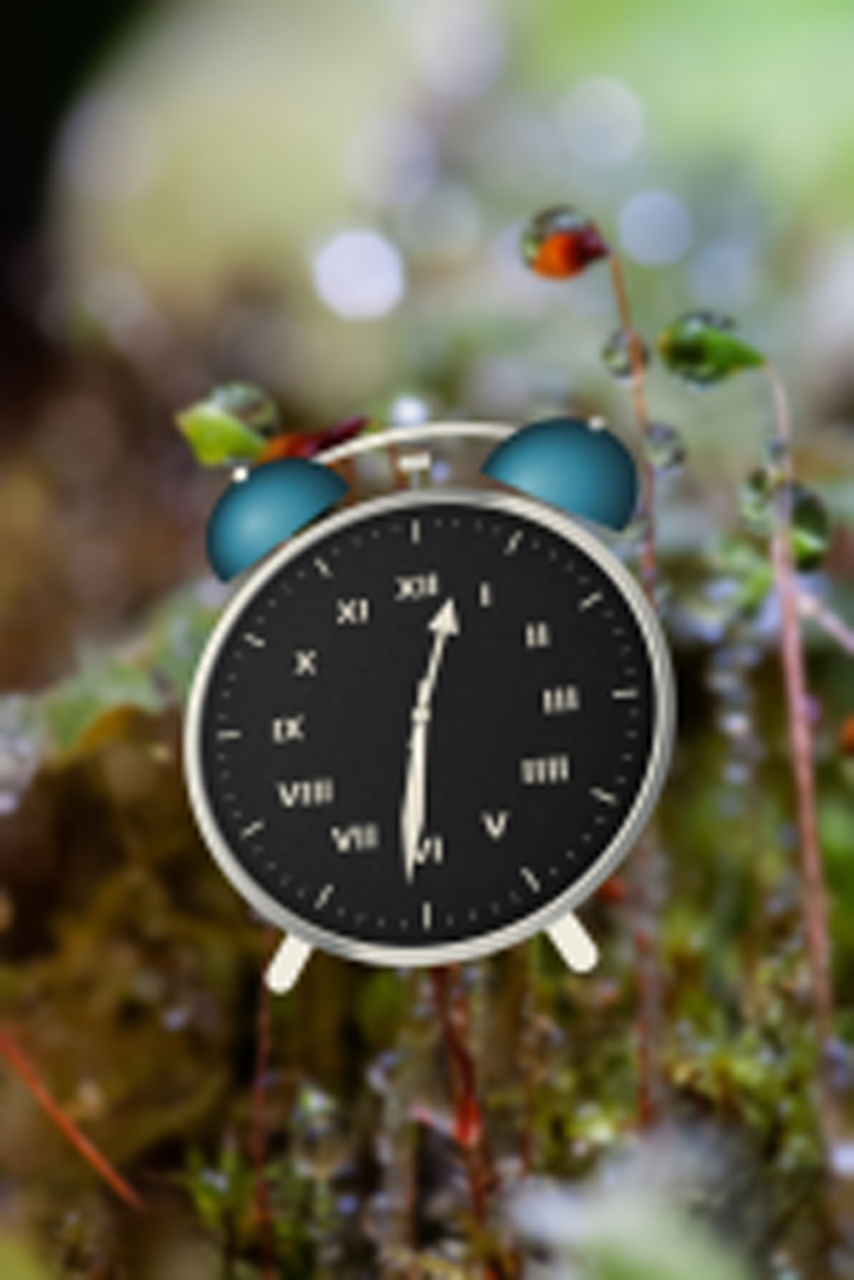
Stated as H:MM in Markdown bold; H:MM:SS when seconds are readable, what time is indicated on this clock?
**12:31**
